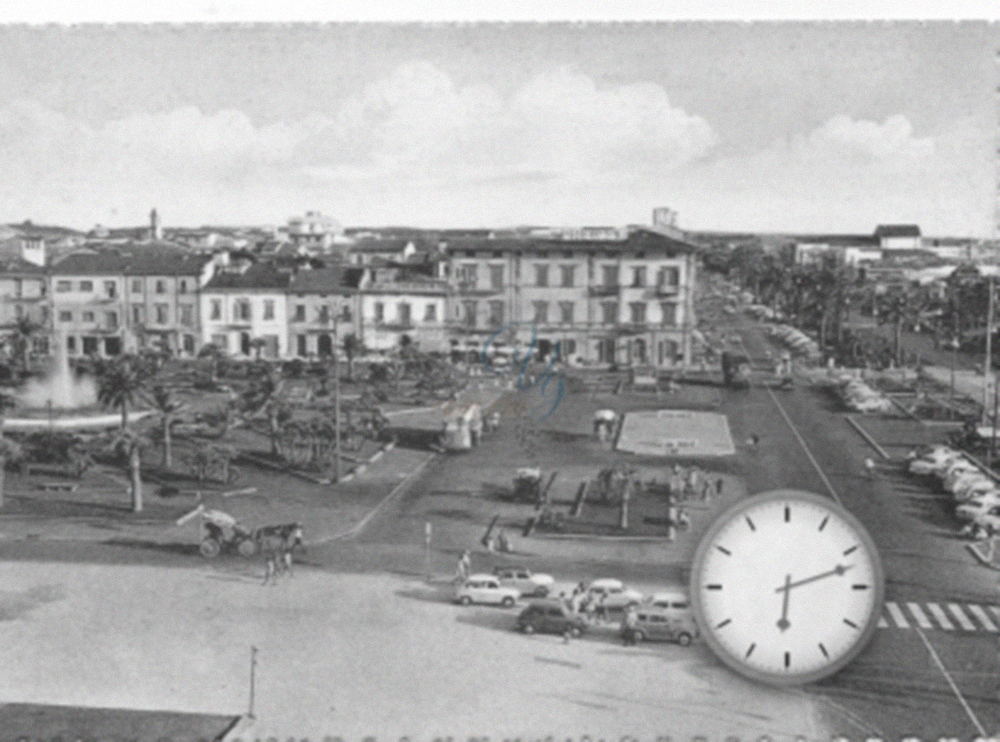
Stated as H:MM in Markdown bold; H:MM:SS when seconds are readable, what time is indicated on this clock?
**6:12**
